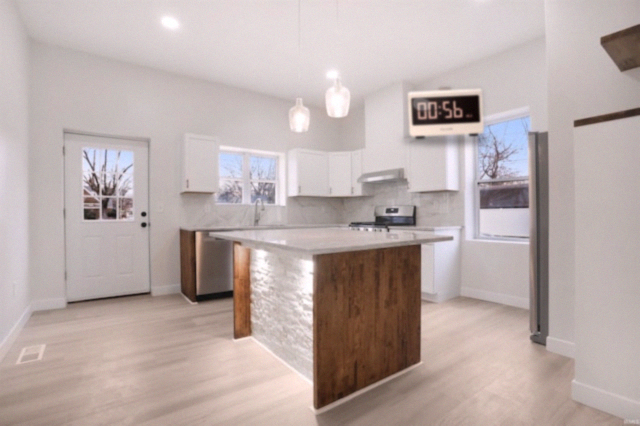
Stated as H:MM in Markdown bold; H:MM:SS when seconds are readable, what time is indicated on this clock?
**0:56**
